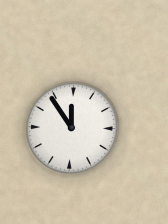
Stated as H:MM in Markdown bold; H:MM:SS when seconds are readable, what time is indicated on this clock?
**11:54**
